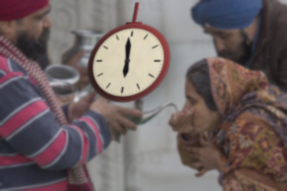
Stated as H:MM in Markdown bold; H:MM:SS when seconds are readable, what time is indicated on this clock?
**5:59**
